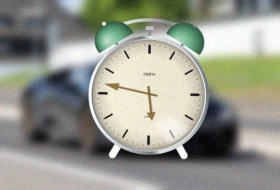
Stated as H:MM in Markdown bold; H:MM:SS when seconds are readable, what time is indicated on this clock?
**5:47**
